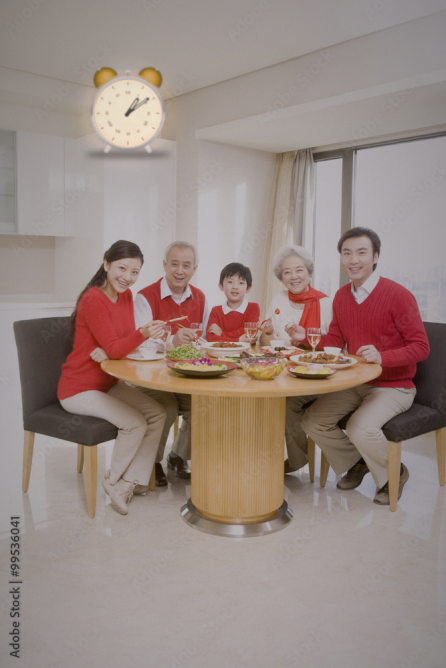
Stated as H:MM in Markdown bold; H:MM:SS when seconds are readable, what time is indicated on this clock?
**1:09**
